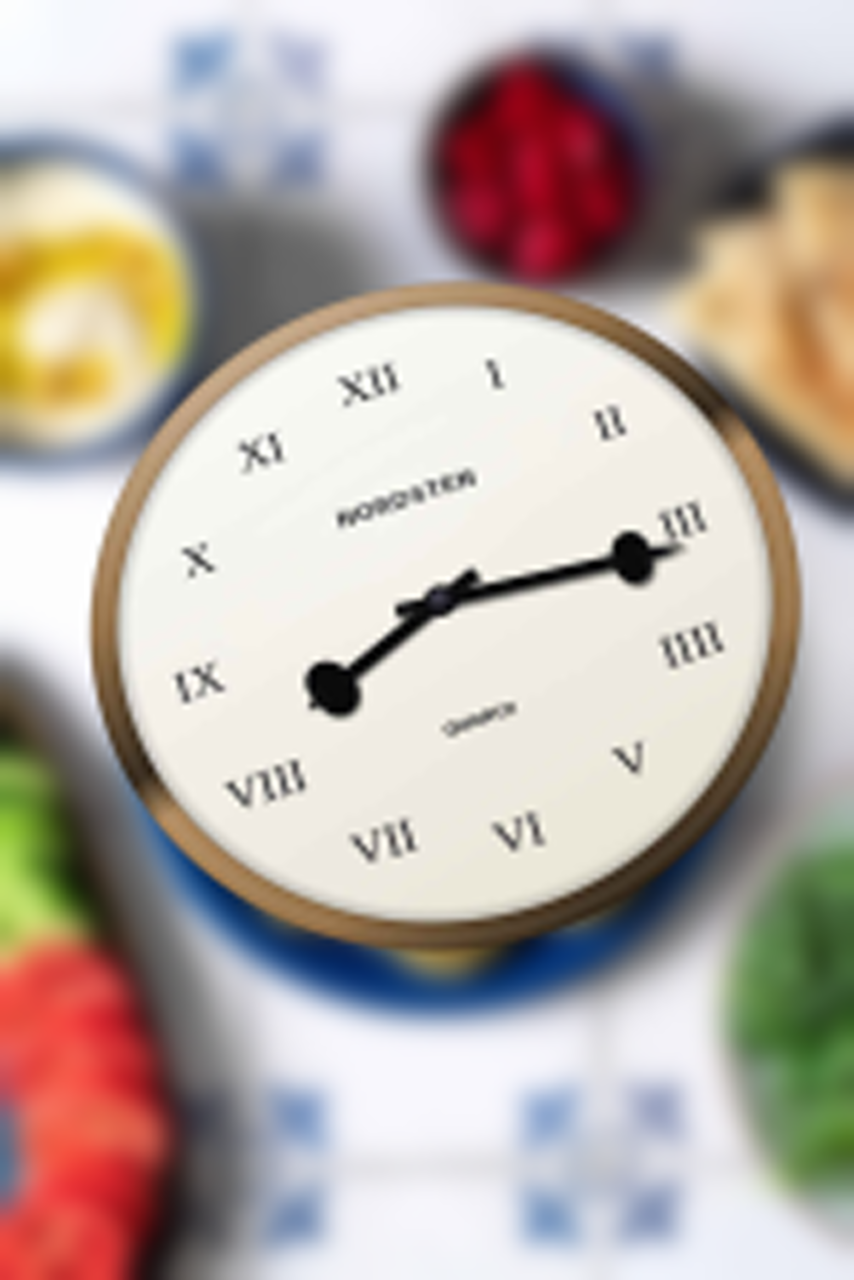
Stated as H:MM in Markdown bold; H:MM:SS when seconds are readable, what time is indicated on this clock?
**8:16**
